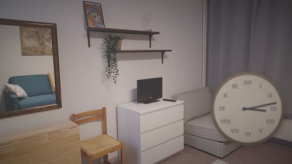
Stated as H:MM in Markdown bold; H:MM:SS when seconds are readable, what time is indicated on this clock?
**3:13**
